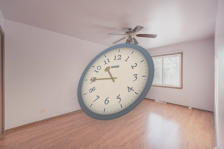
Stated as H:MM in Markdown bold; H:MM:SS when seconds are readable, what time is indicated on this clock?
**10:45**
